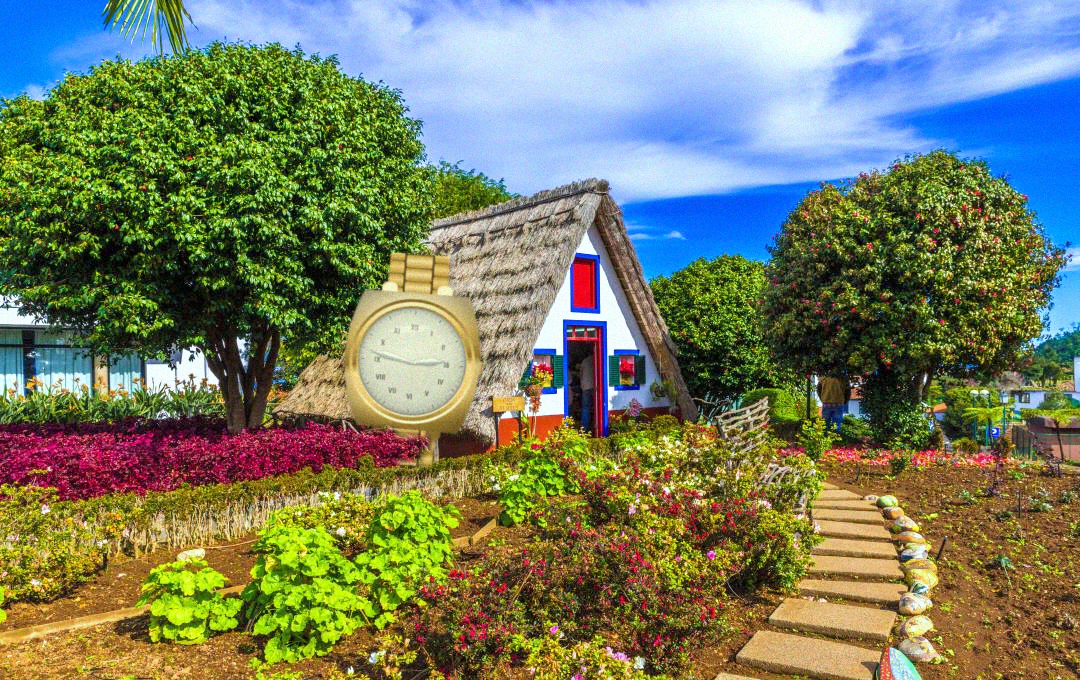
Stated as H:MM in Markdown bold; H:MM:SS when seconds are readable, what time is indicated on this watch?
**2:47**
